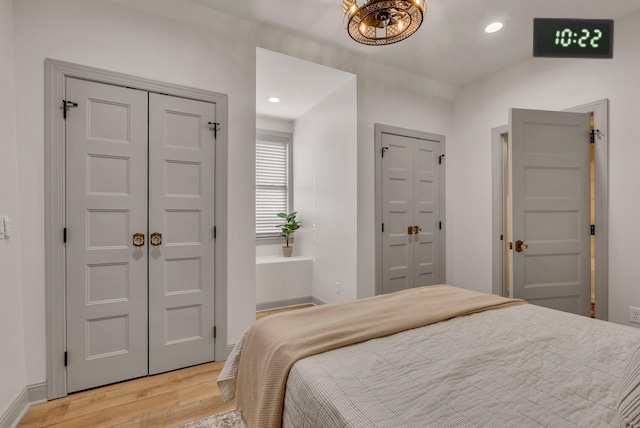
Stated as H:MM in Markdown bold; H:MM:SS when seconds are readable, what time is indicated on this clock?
**10:22**
